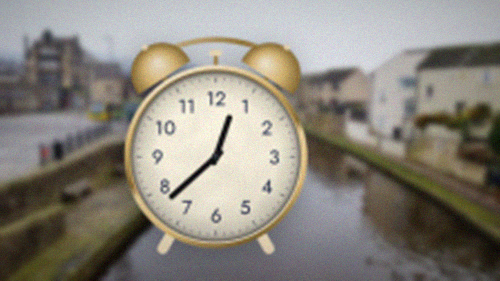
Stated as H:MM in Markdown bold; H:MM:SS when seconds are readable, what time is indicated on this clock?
**12:38**
